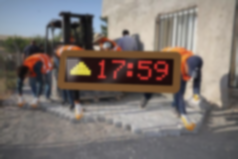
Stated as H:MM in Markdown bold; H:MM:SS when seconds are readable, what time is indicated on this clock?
**17:59**
